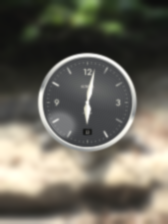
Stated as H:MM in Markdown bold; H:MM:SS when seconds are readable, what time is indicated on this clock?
**6:02**
